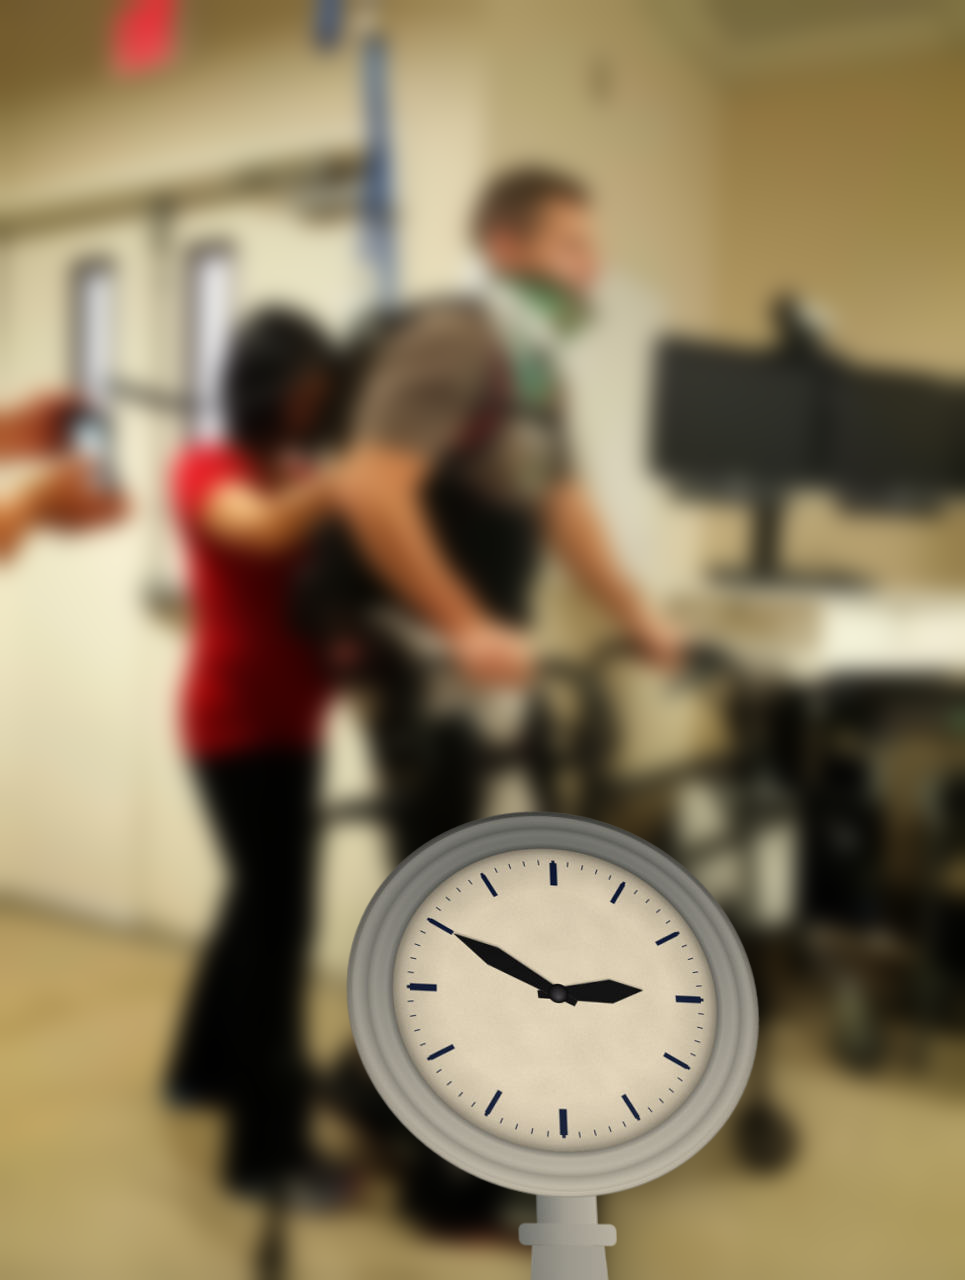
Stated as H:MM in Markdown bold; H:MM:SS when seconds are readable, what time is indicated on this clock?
**2:50**
